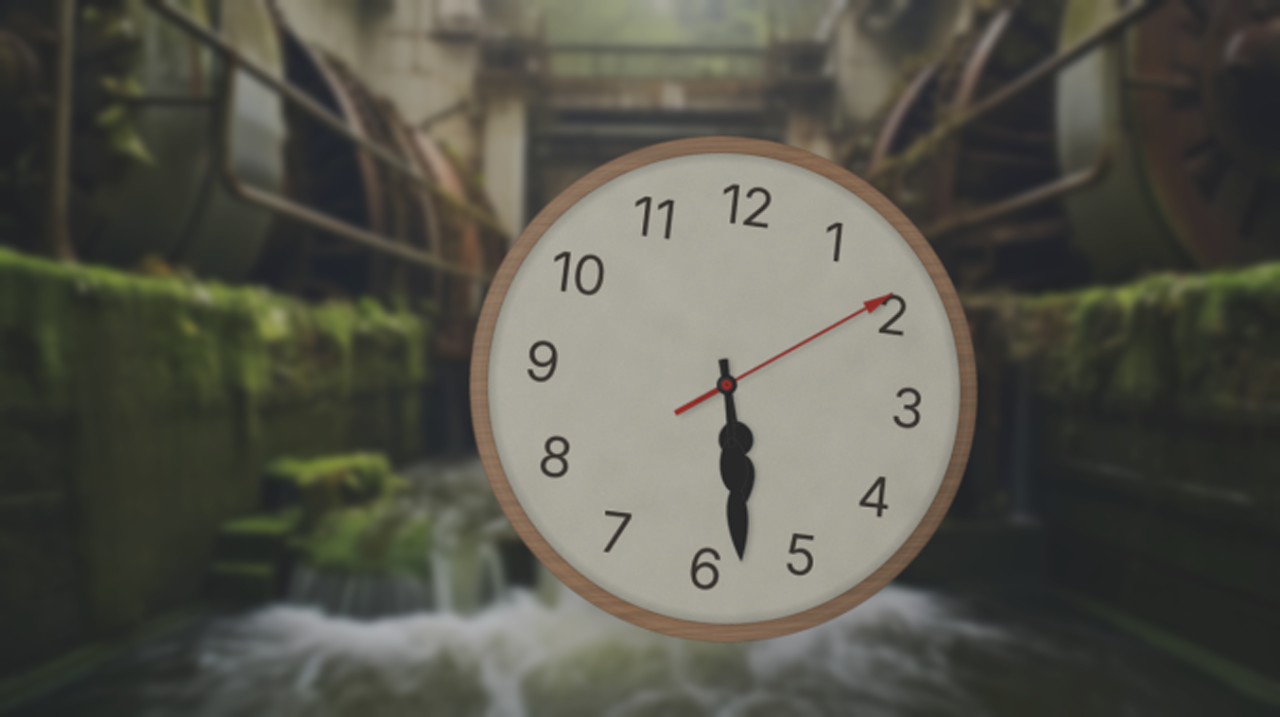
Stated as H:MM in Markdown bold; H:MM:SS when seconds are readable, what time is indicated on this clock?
**5:28:09**
